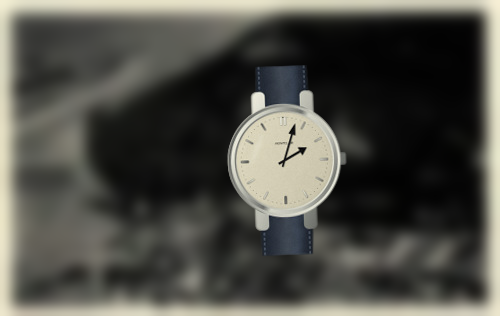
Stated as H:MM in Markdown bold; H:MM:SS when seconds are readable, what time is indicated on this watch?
**2:03**
